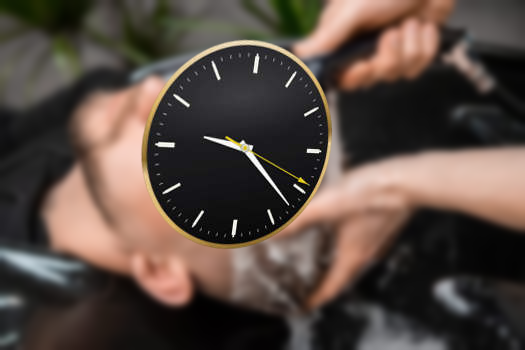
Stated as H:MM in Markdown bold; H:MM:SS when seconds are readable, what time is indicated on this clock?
**9:22:19**
